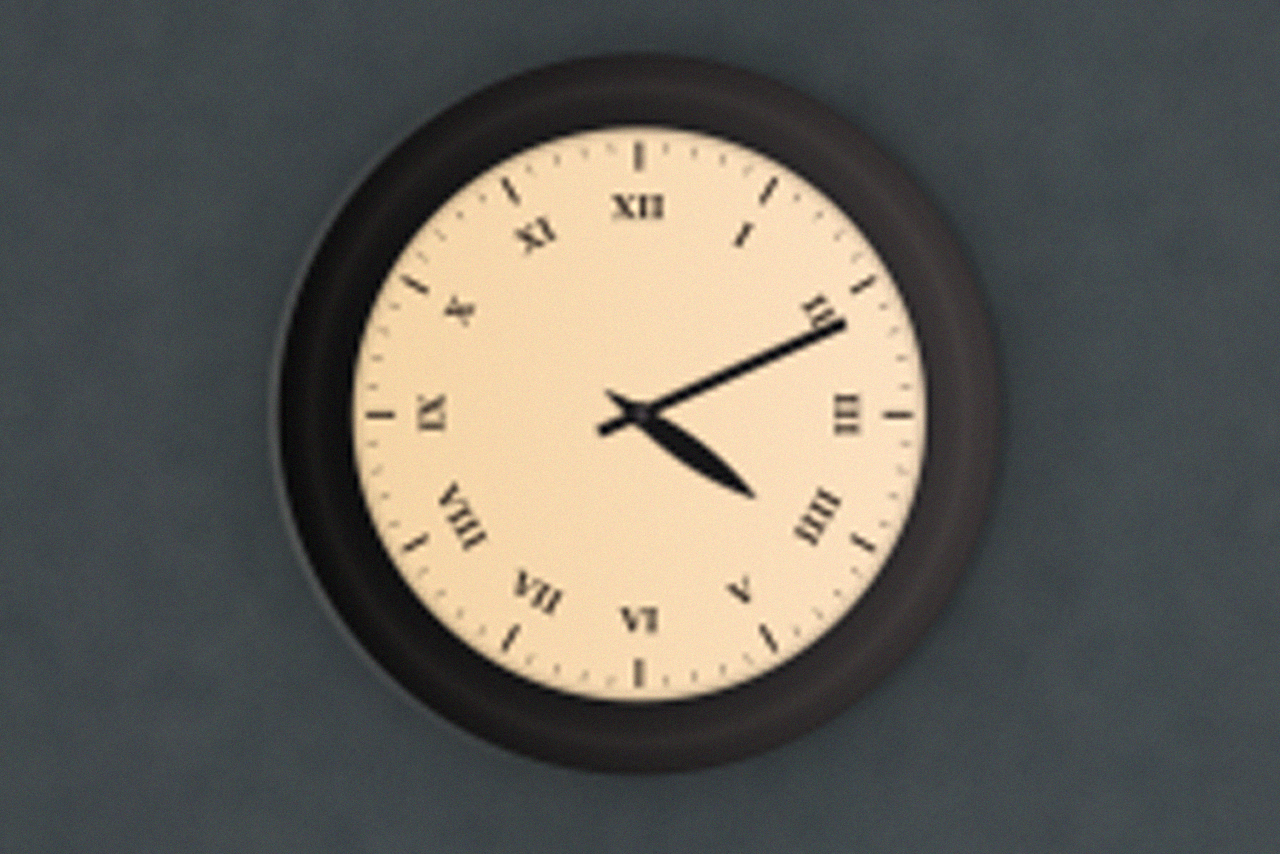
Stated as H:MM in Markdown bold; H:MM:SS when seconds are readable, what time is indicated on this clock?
**4:11**
